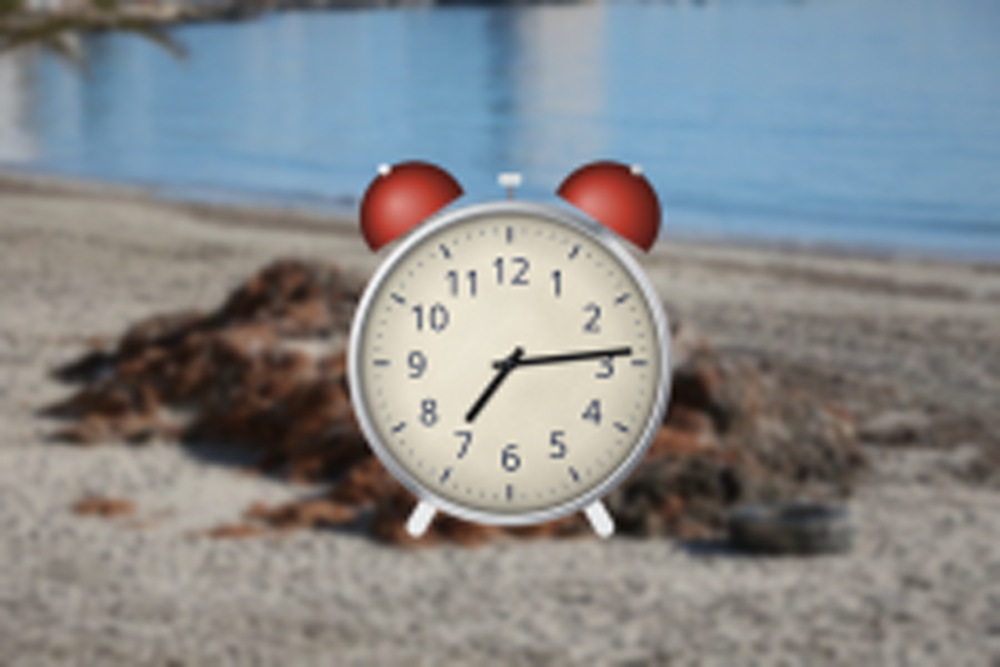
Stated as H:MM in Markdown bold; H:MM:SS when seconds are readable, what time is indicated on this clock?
**7:14**
